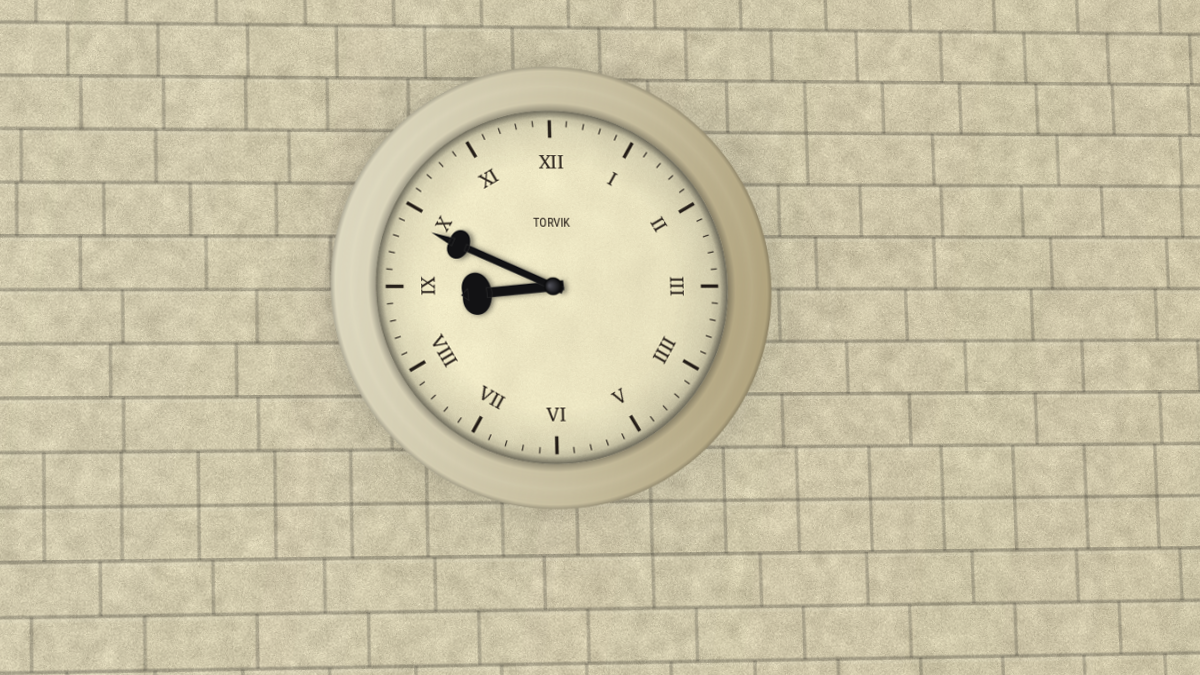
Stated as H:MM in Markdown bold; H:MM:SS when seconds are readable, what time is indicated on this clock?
**8:49**
